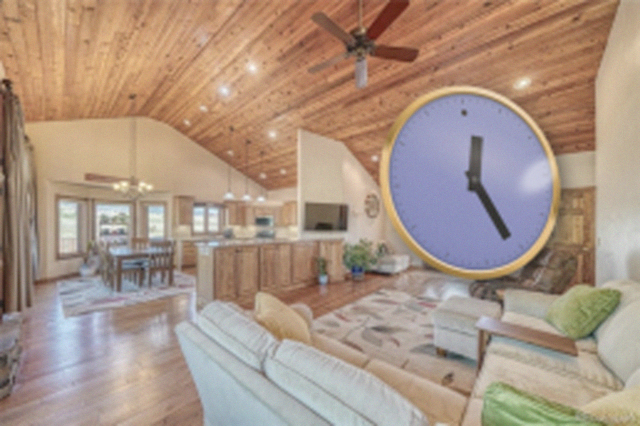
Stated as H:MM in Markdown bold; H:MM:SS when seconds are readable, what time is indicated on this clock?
**12:26**
